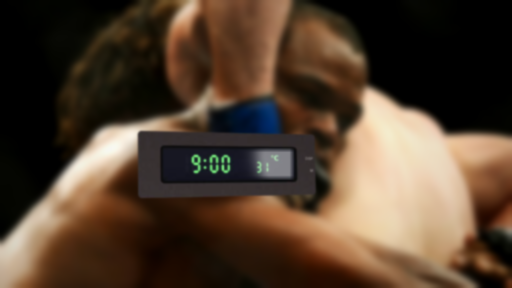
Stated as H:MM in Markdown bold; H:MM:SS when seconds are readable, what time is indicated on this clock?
**9:00**
